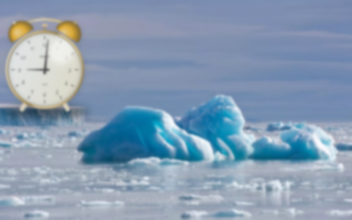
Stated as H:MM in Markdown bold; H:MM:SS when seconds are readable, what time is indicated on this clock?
**9:01**
